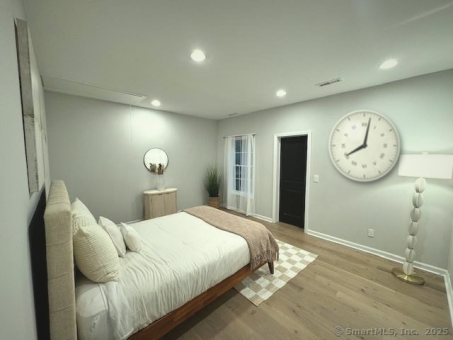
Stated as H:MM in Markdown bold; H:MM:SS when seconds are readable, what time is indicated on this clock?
**8:02**
